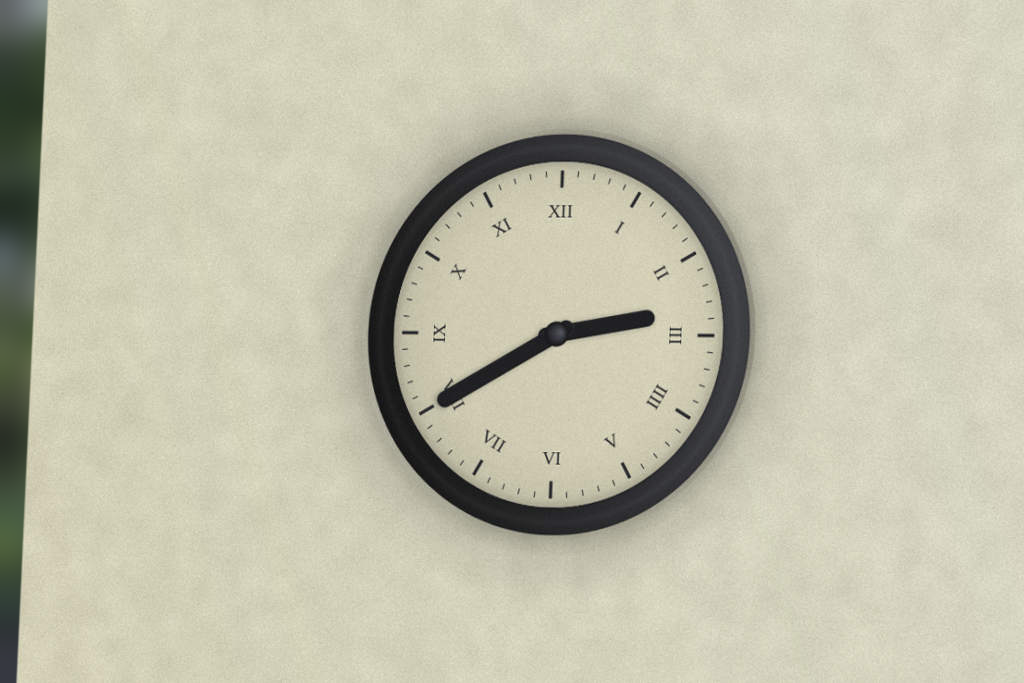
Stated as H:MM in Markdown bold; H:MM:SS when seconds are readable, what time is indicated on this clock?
**2:40**
